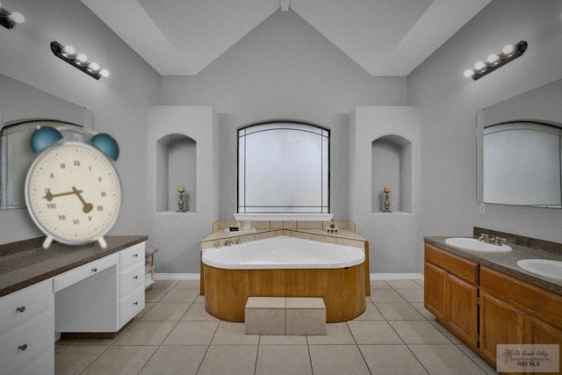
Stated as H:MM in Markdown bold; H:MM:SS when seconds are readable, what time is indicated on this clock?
**4:43**
